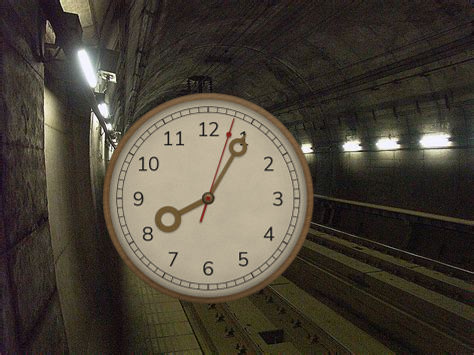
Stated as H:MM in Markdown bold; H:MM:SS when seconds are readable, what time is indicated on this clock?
**8:05:03**
